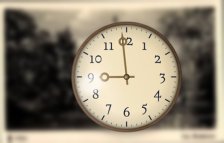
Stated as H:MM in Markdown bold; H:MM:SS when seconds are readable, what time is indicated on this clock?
**8:59**
